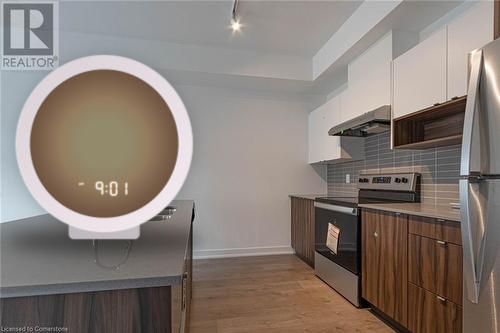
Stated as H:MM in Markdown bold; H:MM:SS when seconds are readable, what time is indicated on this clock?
**9:01**
